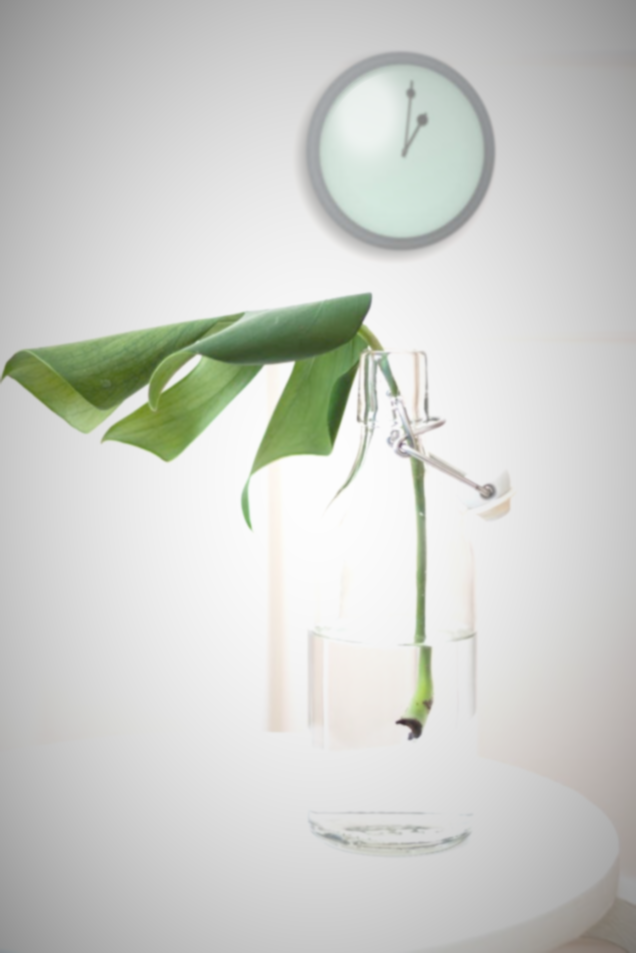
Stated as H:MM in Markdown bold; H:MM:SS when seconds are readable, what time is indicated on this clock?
**1:01**
